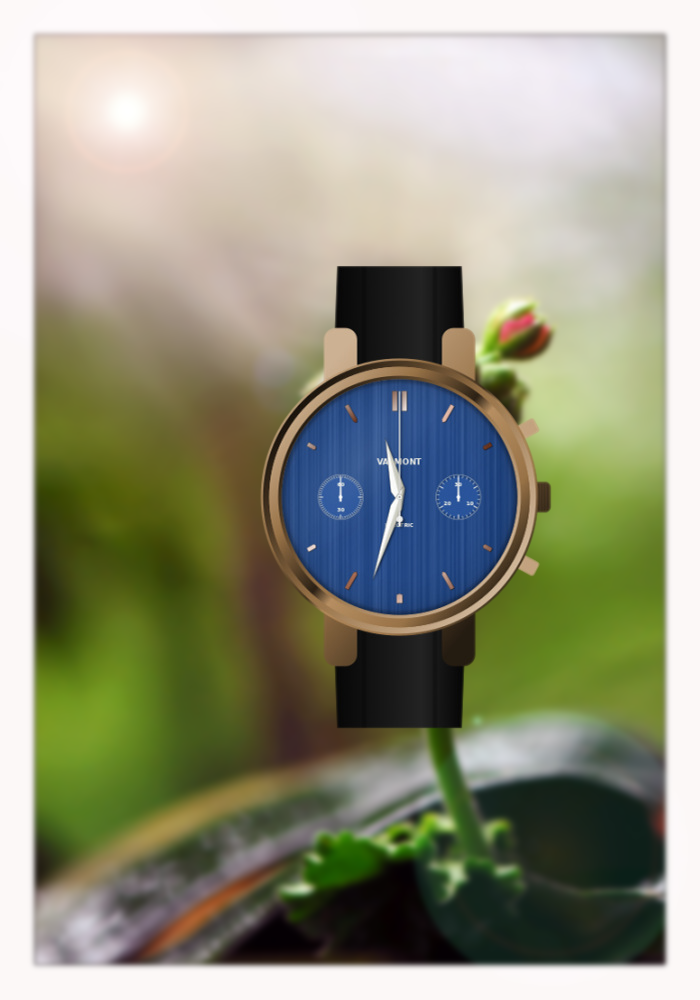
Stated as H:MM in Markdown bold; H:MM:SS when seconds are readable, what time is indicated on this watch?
**11:33**
